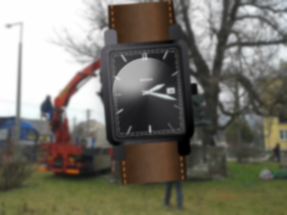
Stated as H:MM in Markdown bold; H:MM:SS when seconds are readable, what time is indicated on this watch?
**2:18**
